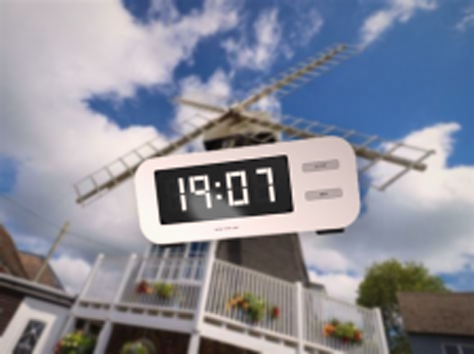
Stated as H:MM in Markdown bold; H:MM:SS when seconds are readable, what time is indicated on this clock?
**19:07**
